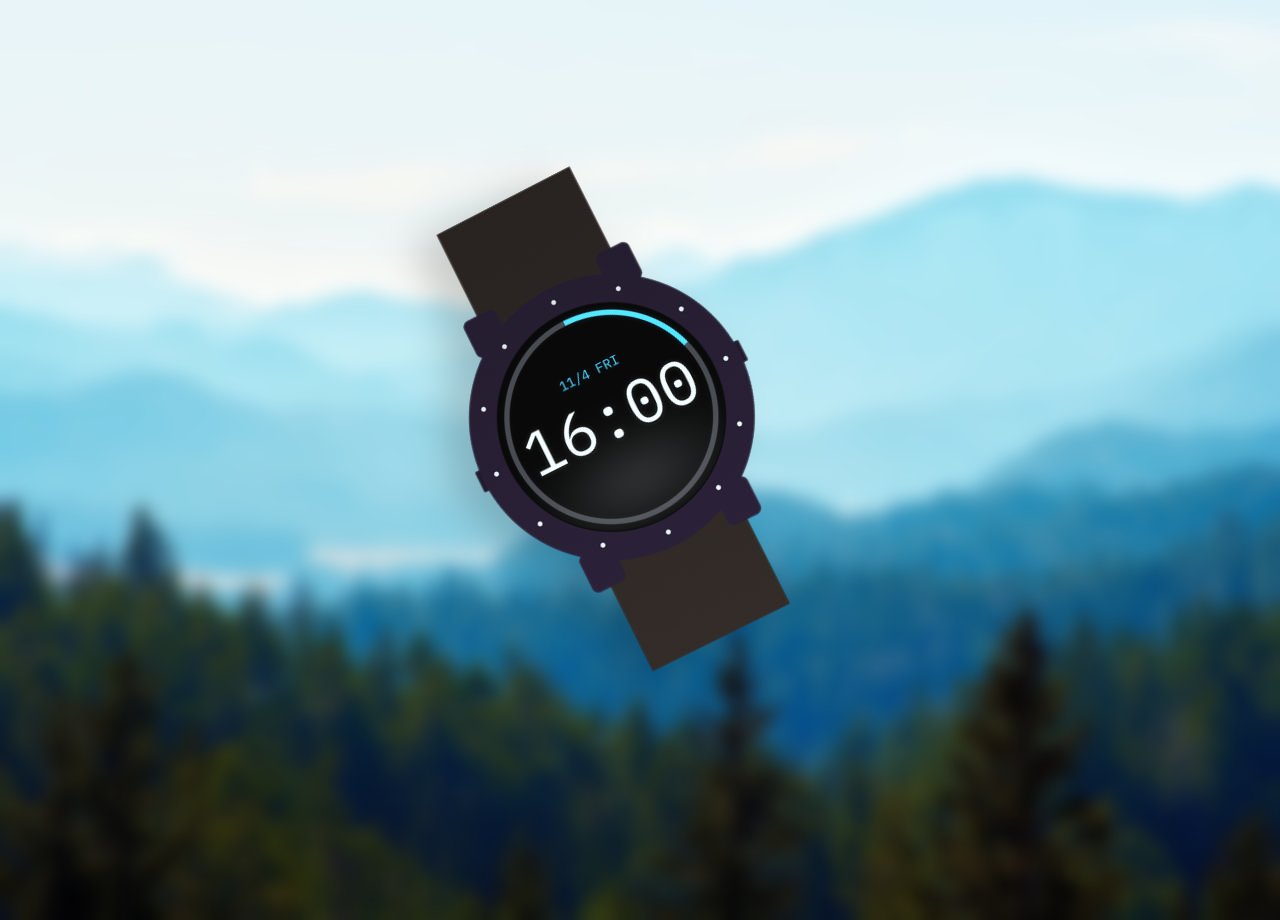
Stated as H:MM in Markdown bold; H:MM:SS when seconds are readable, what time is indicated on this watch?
**16:00**
